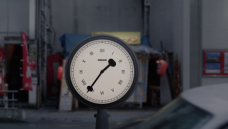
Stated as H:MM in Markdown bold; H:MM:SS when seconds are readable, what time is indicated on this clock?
**1:36**
